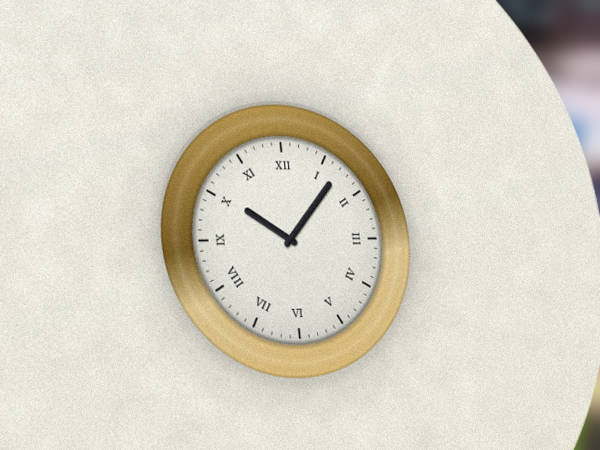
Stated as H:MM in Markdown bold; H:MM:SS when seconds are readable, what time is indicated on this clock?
**10:07**
